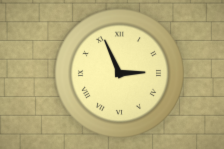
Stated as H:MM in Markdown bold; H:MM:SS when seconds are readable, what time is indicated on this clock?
**2:56**
